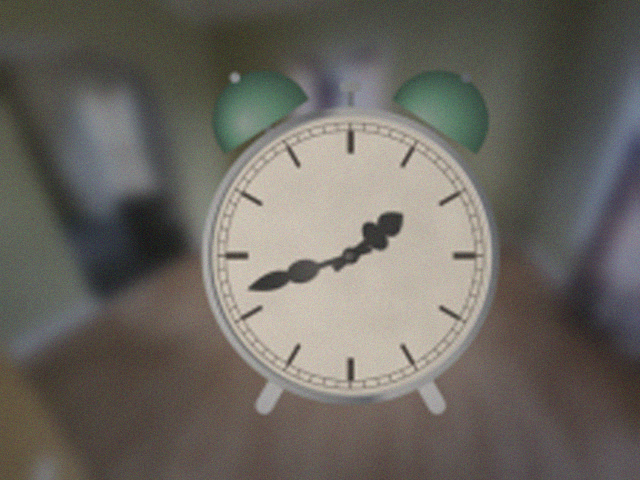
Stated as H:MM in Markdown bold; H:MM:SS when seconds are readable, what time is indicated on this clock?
**1:42**
